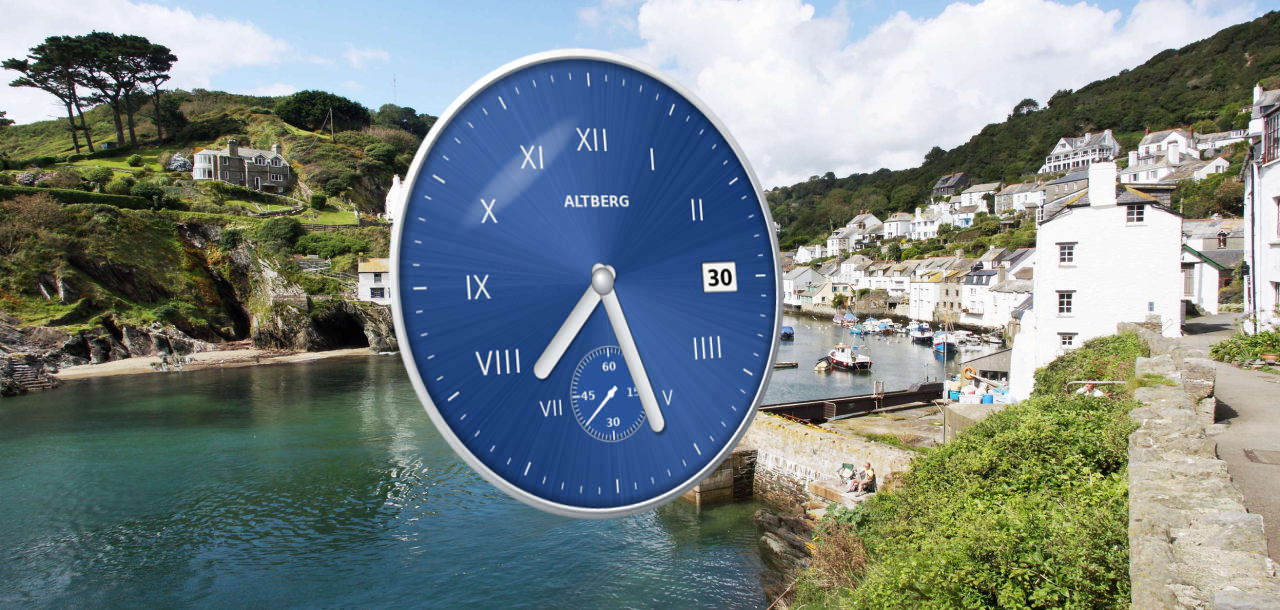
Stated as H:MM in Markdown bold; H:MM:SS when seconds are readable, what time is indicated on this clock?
**7:26:38**
